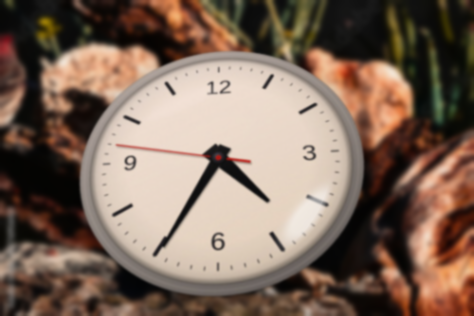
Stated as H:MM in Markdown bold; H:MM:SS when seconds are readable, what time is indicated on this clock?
**4:34:47**
